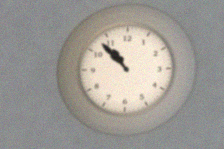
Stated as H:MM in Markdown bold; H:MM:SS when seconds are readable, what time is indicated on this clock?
**10:53**
